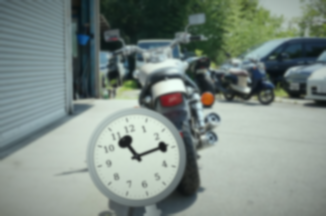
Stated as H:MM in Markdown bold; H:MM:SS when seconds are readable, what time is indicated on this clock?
**11:14**
